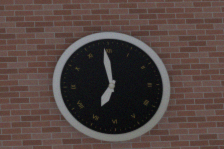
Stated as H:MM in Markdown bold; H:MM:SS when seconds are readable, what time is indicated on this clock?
**6:59**
